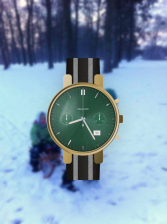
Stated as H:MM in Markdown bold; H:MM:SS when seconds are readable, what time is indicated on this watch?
**8:25**
